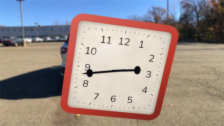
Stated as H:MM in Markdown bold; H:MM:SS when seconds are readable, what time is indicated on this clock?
**2:43**
